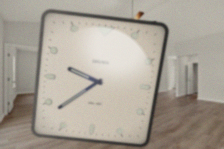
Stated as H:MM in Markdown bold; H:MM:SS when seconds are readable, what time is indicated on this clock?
**9:38**
